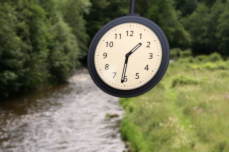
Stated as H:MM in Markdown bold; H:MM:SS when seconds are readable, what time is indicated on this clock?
**1:31**
